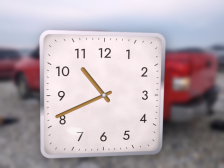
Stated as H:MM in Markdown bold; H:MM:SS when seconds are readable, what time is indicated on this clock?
**10:41**
